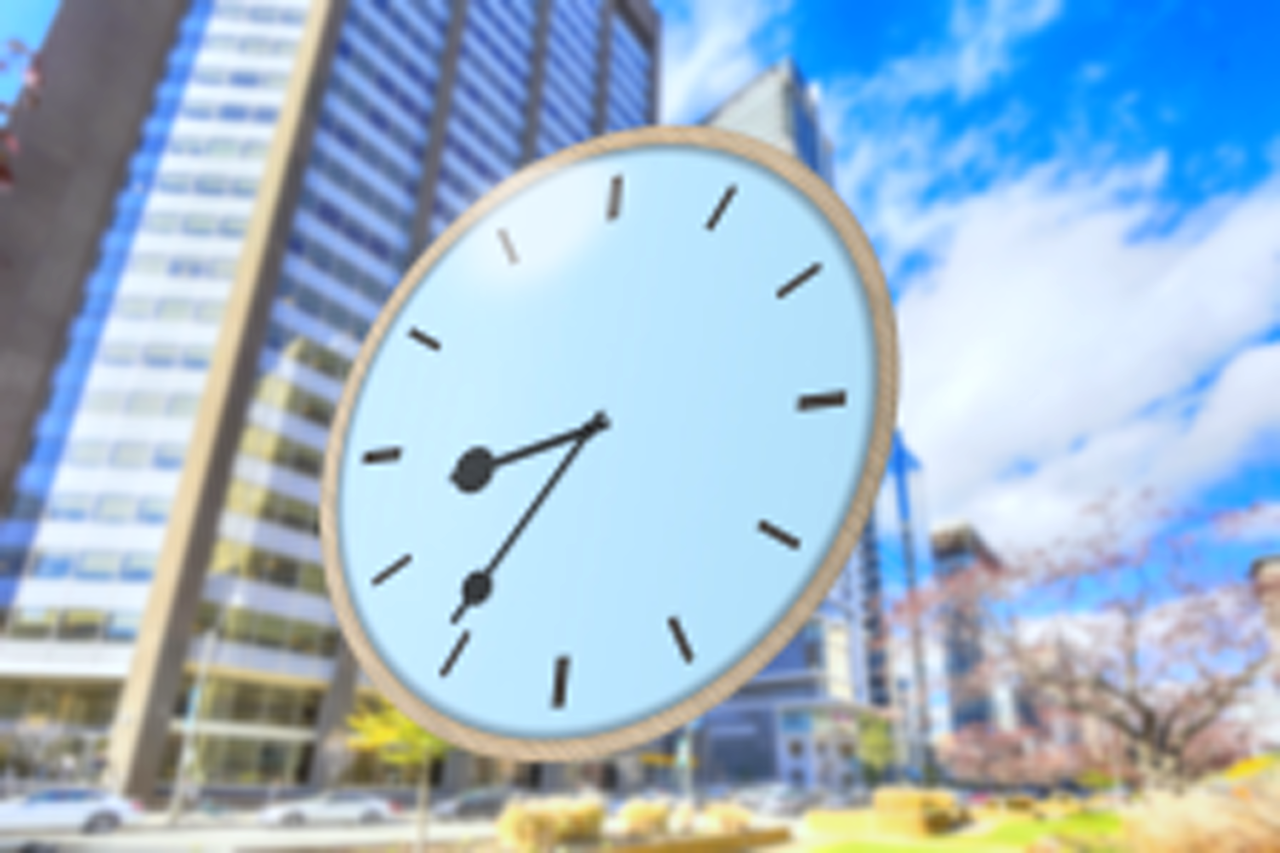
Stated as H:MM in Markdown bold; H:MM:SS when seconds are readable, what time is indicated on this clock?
**8:36**
